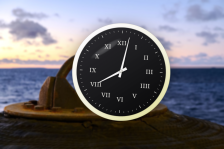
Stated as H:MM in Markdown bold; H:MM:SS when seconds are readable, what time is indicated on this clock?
**8:02**
